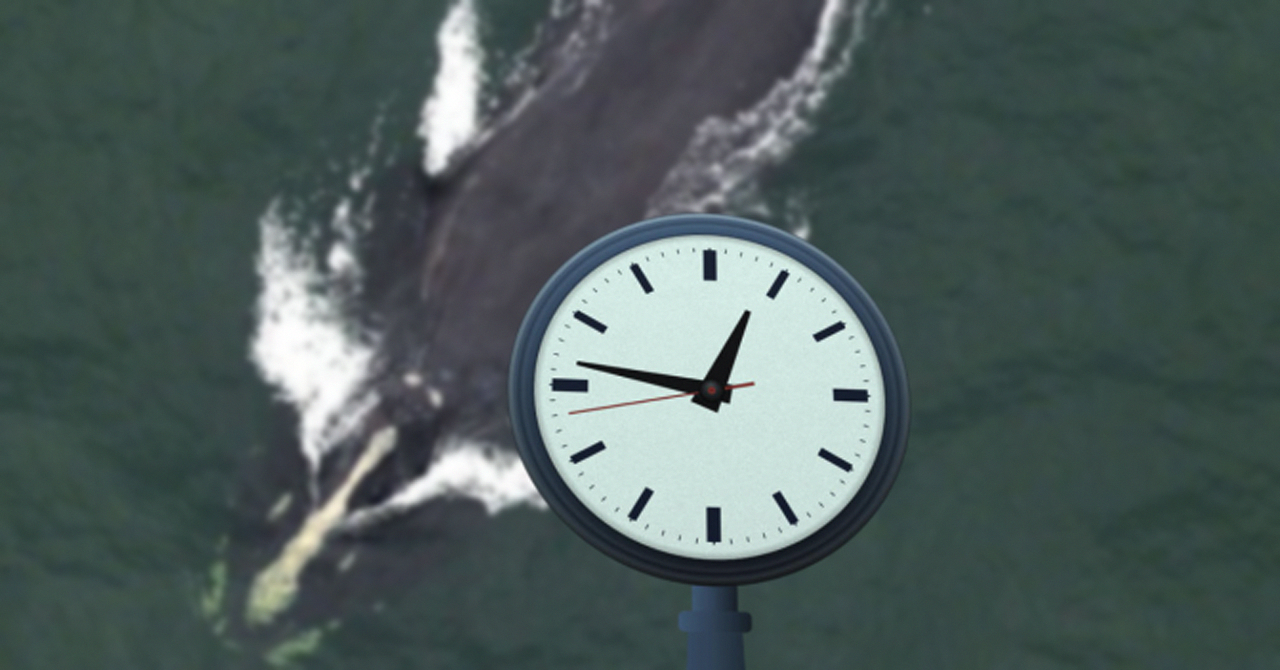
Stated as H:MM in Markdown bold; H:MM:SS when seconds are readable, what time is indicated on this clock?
**12:46:43**
